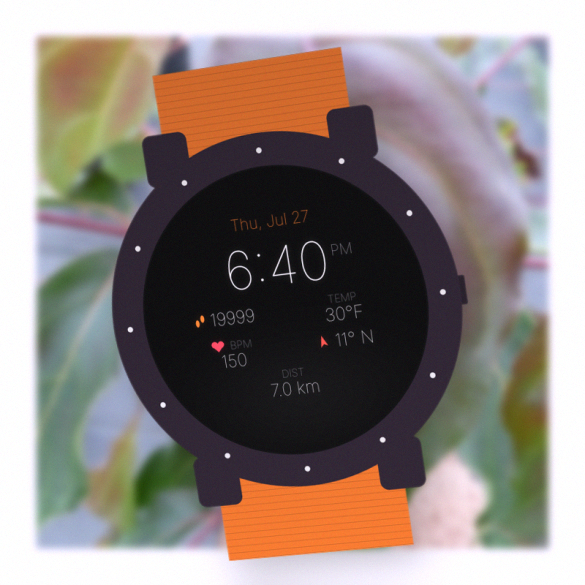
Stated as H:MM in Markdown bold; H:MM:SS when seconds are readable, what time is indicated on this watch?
**6:40**
